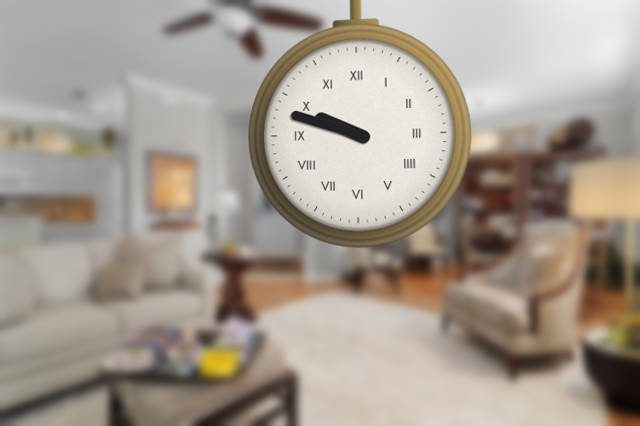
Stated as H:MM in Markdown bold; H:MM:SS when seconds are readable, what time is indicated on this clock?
**9:48**
